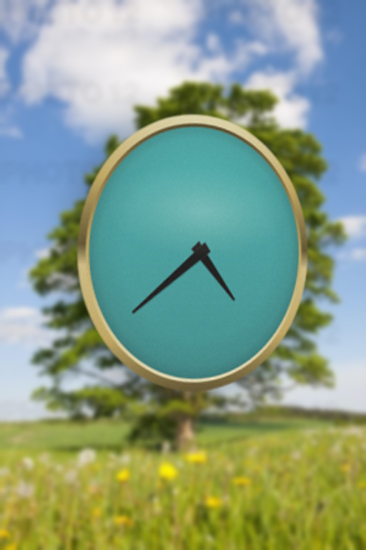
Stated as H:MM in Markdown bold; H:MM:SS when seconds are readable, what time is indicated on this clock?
**4:39**
